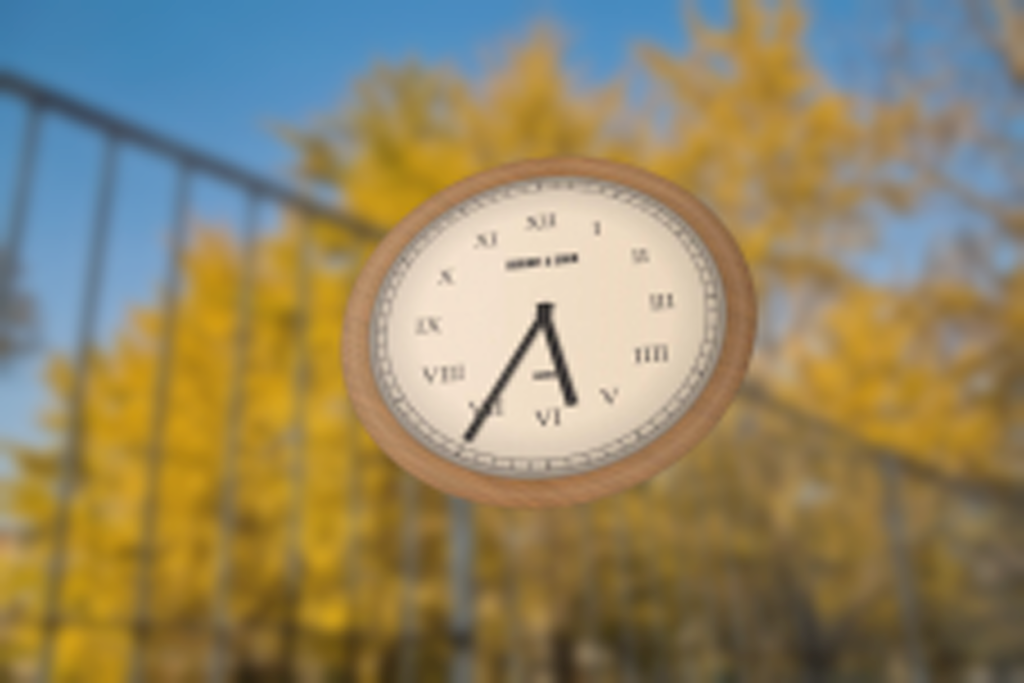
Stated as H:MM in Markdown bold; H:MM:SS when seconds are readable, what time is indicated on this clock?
**5:35**
